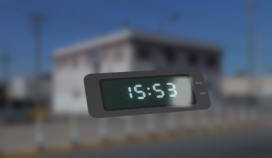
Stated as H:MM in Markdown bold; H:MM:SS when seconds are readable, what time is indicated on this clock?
**15:53**
